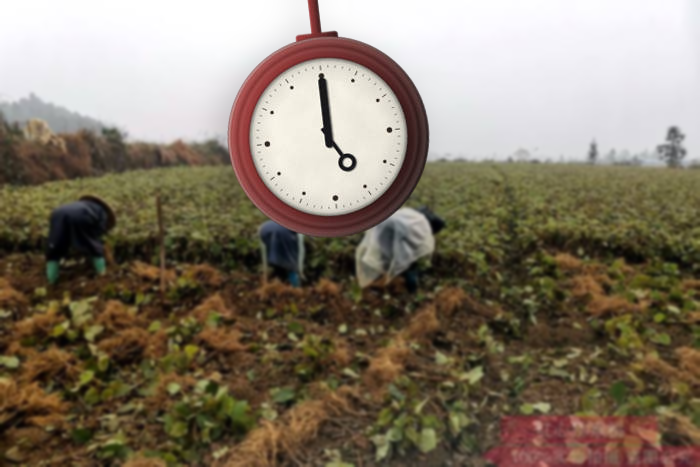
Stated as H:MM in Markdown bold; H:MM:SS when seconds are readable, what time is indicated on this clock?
**5:00**
